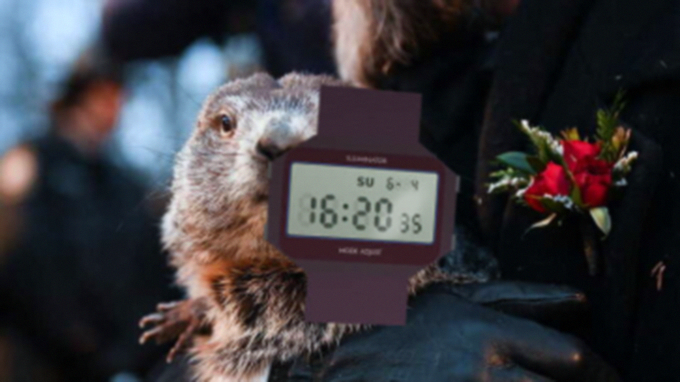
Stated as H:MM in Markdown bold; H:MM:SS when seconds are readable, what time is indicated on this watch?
**16:20:35**
